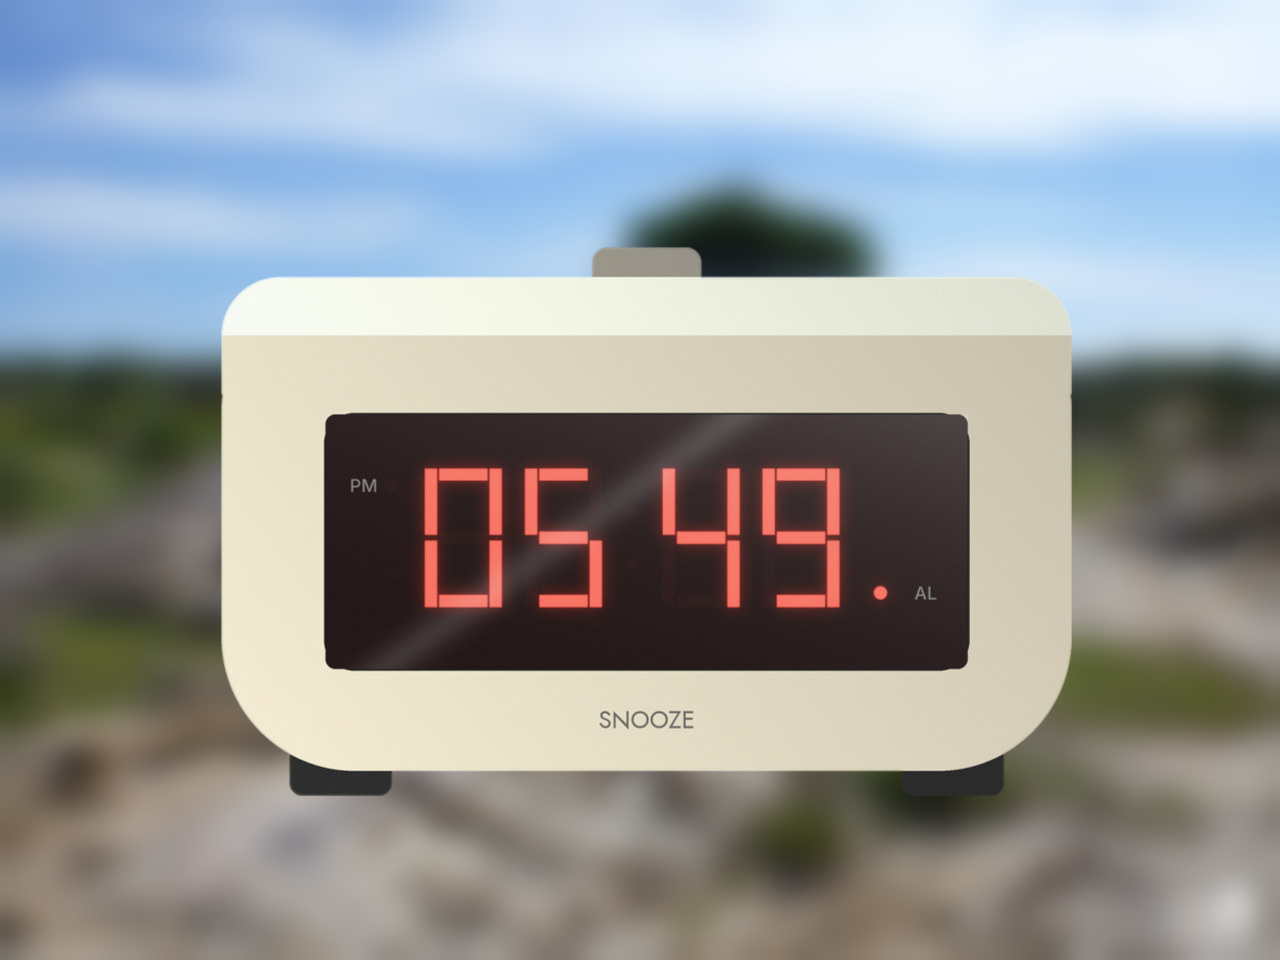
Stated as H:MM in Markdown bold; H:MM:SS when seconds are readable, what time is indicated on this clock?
**5:49**
